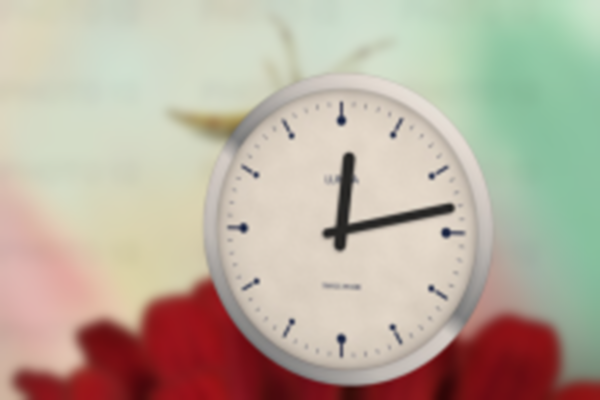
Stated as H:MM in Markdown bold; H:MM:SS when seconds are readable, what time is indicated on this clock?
**12:13**
